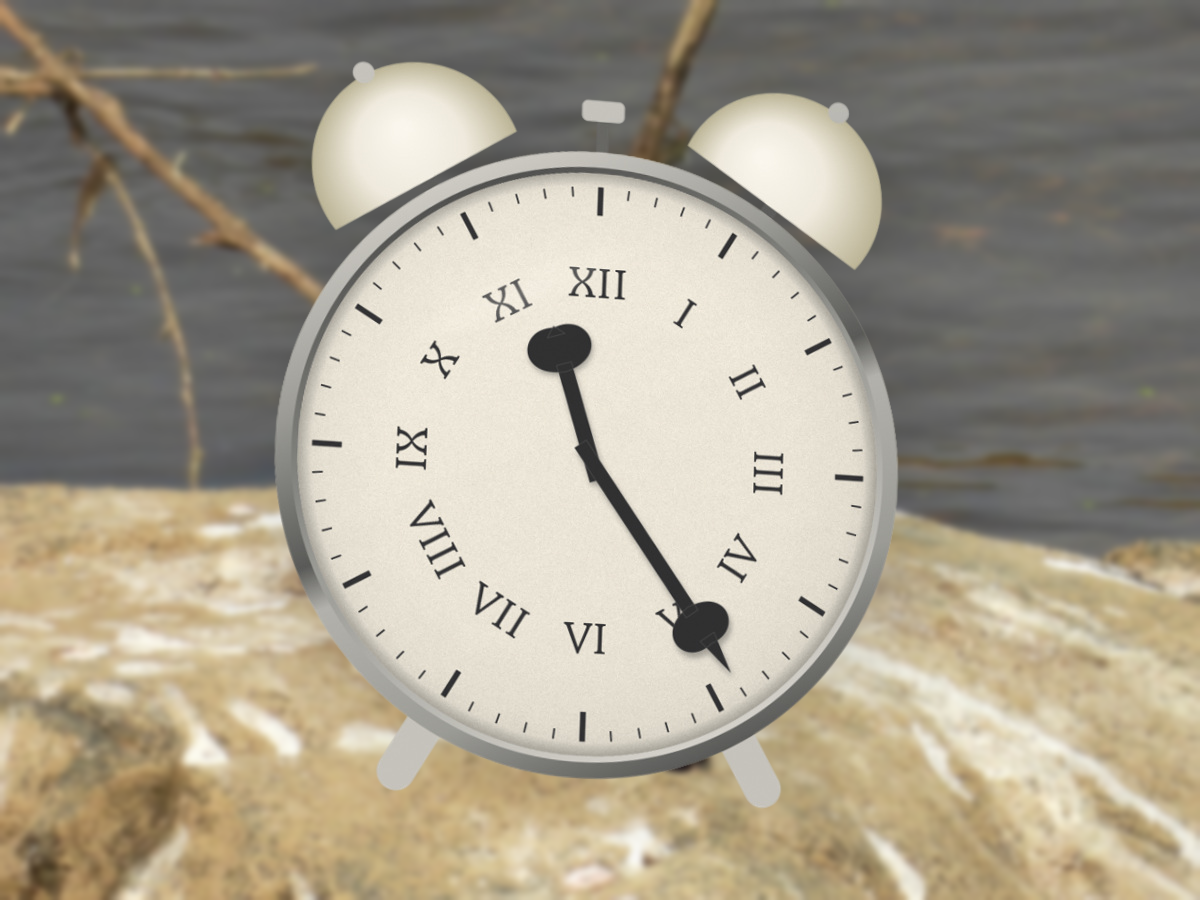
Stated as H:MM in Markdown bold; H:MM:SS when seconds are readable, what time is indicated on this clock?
**11:24**
